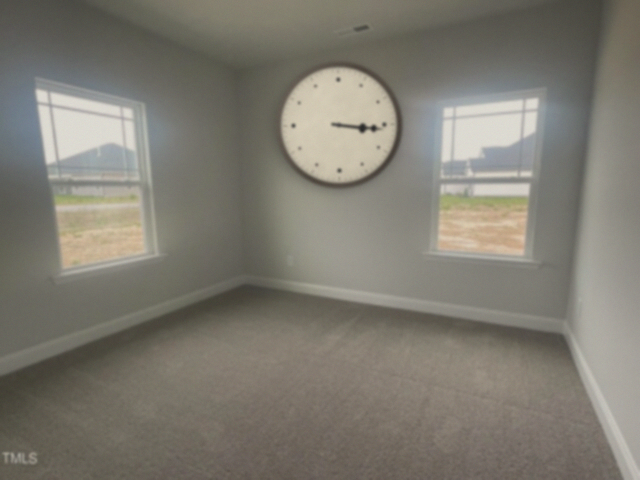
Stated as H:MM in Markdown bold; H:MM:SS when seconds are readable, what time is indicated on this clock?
**3:16**
